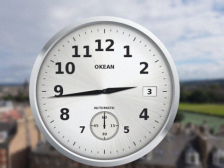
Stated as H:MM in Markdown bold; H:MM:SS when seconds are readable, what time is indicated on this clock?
**2:44**
